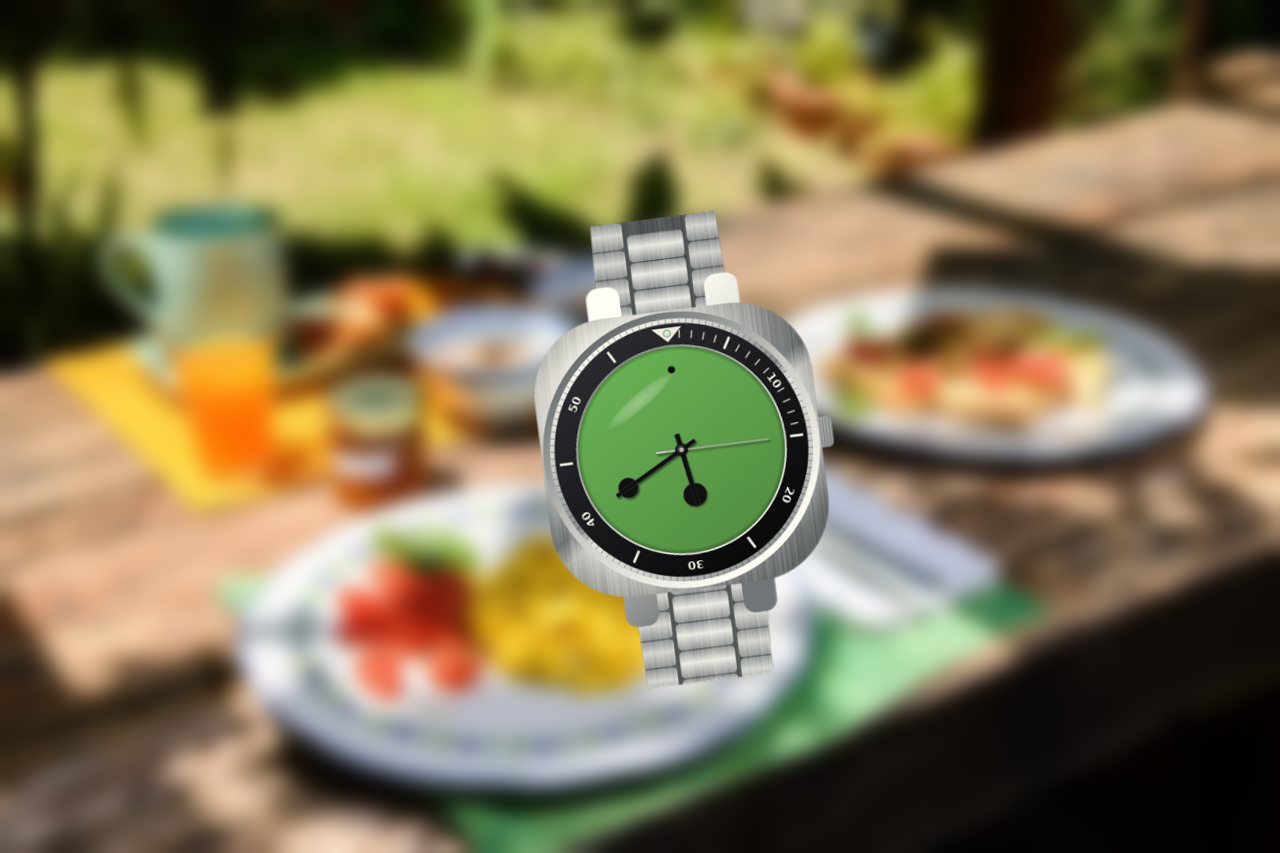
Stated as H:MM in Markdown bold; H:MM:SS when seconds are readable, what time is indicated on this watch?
**5:40:15**
